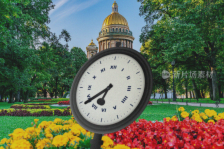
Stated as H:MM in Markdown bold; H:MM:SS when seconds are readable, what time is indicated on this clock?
**6:39**
